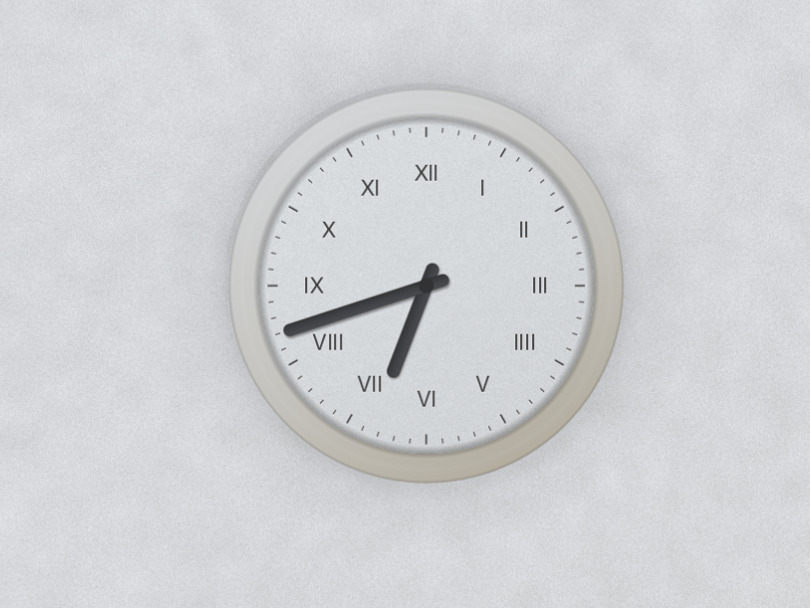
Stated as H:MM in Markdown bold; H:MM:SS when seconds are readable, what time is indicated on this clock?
**6:42**
